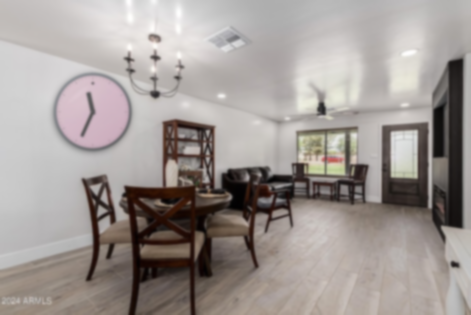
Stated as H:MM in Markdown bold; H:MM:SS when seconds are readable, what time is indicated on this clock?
**11:34**
